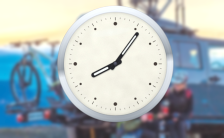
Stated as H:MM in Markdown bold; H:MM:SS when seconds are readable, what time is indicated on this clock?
**8:06**
